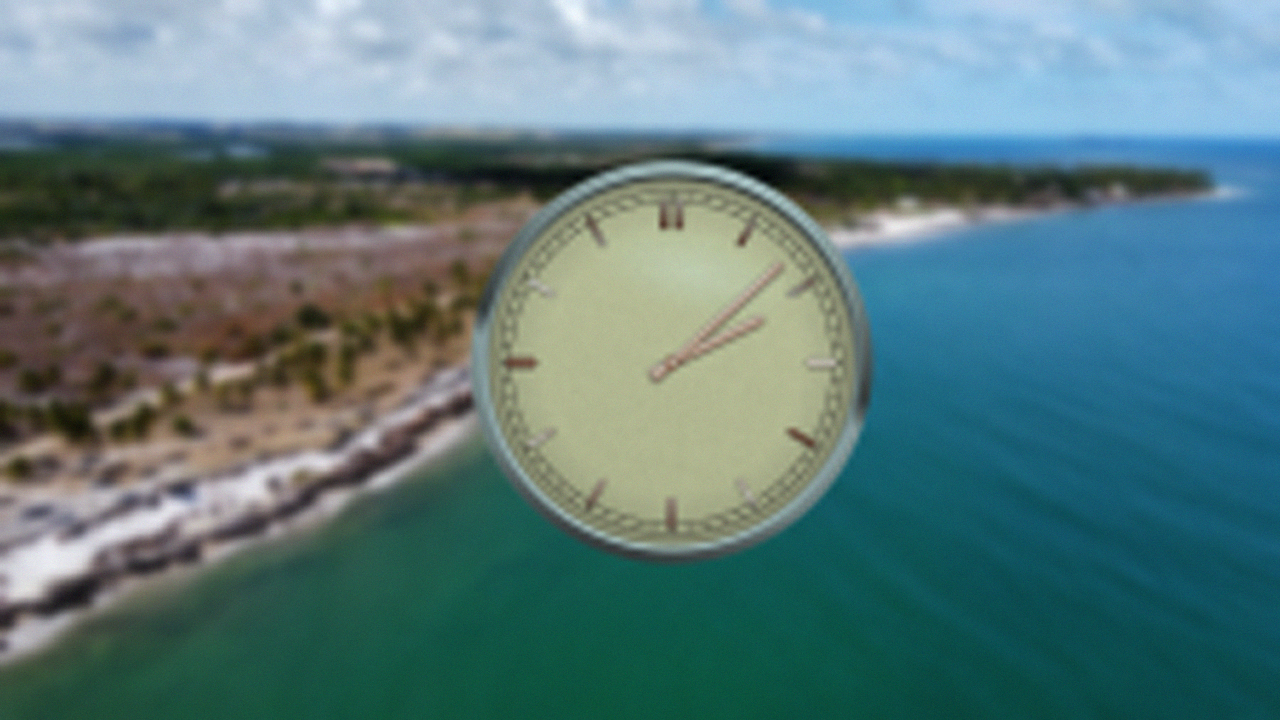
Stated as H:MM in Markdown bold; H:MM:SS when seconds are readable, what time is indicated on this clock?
**2:08**
